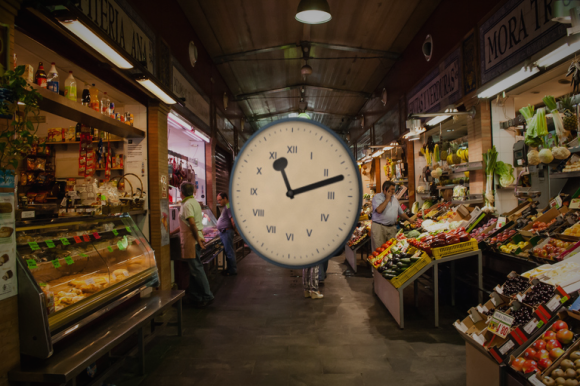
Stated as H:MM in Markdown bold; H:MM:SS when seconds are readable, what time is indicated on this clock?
**11:12**
